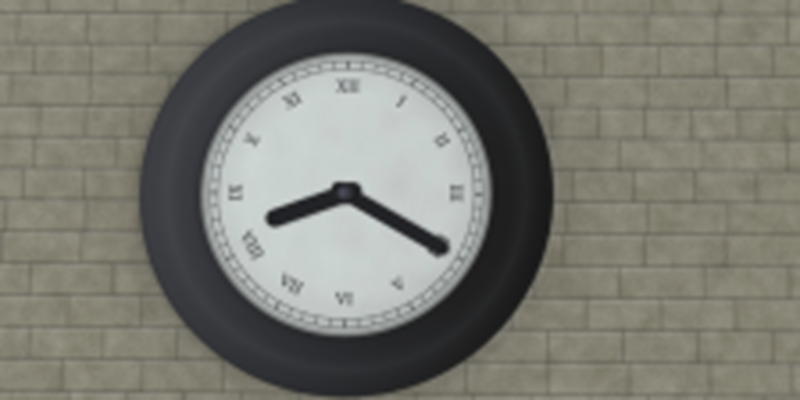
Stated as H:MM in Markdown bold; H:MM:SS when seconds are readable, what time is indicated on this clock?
**8:20**
